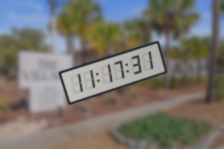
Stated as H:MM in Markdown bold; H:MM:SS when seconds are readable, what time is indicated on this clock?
**11:17:31**
